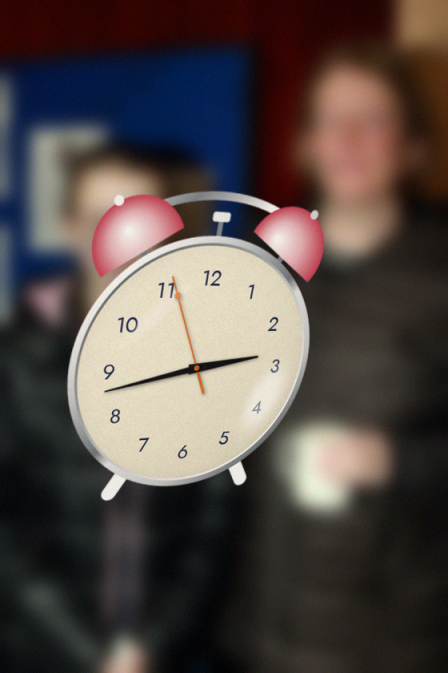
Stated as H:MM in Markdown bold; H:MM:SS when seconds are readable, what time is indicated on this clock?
**2:42:56**
